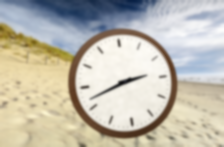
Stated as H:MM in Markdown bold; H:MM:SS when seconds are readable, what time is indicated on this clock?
**2:42**
